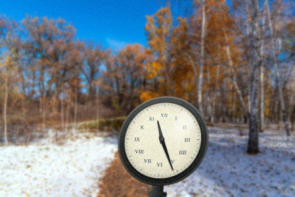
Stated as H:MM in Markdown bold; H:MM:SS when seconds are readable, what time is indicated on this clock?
**11:26**
